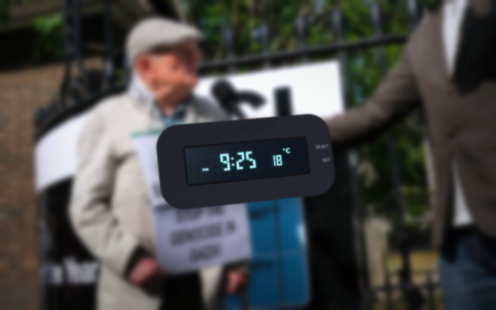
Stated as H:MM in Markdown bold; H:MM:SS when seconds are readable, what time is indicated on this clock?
**9:25**
